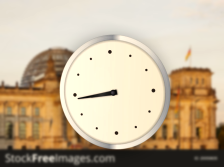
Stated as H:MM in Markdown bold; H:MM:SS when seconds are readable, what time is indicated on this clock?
**8:44**
